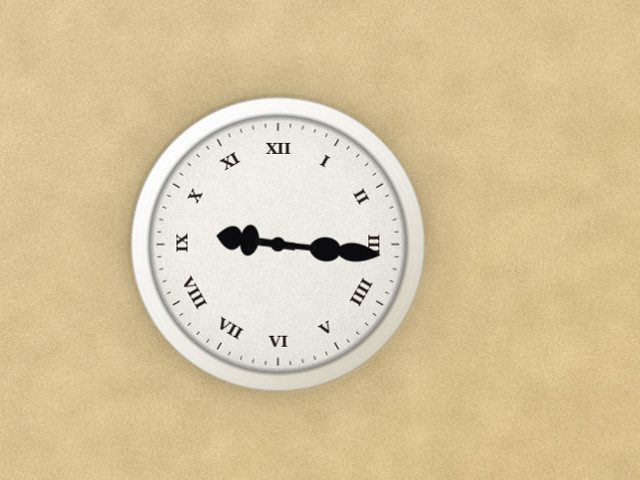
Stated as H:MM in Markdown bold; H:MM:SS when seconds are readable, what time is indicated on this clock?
**9:16**
